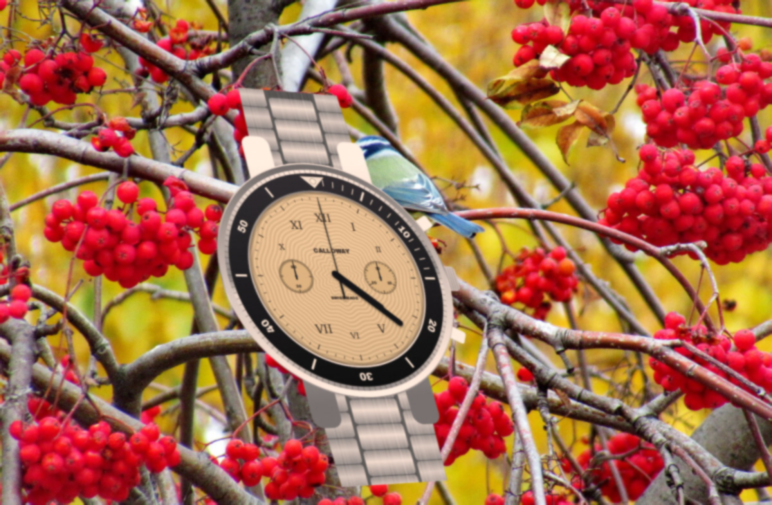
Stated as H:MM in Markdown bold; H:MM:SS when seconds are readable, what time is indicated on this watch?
**4:22**
